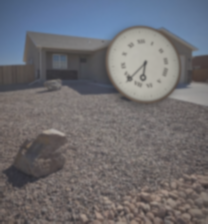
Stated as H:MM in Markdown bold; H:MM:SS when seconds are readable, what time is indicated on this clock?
**6:39**
